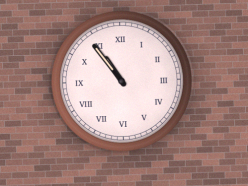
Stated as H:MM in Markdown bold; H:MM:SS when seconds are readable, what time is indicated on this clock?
**10:54**
